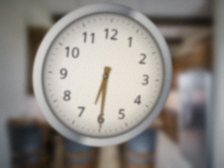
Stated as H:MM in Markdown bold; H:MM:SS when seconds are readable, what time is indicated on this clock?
**6:30**
